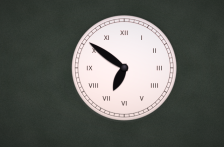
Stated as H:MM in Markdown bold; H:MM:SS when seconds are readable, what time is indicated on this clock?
**6:51**
